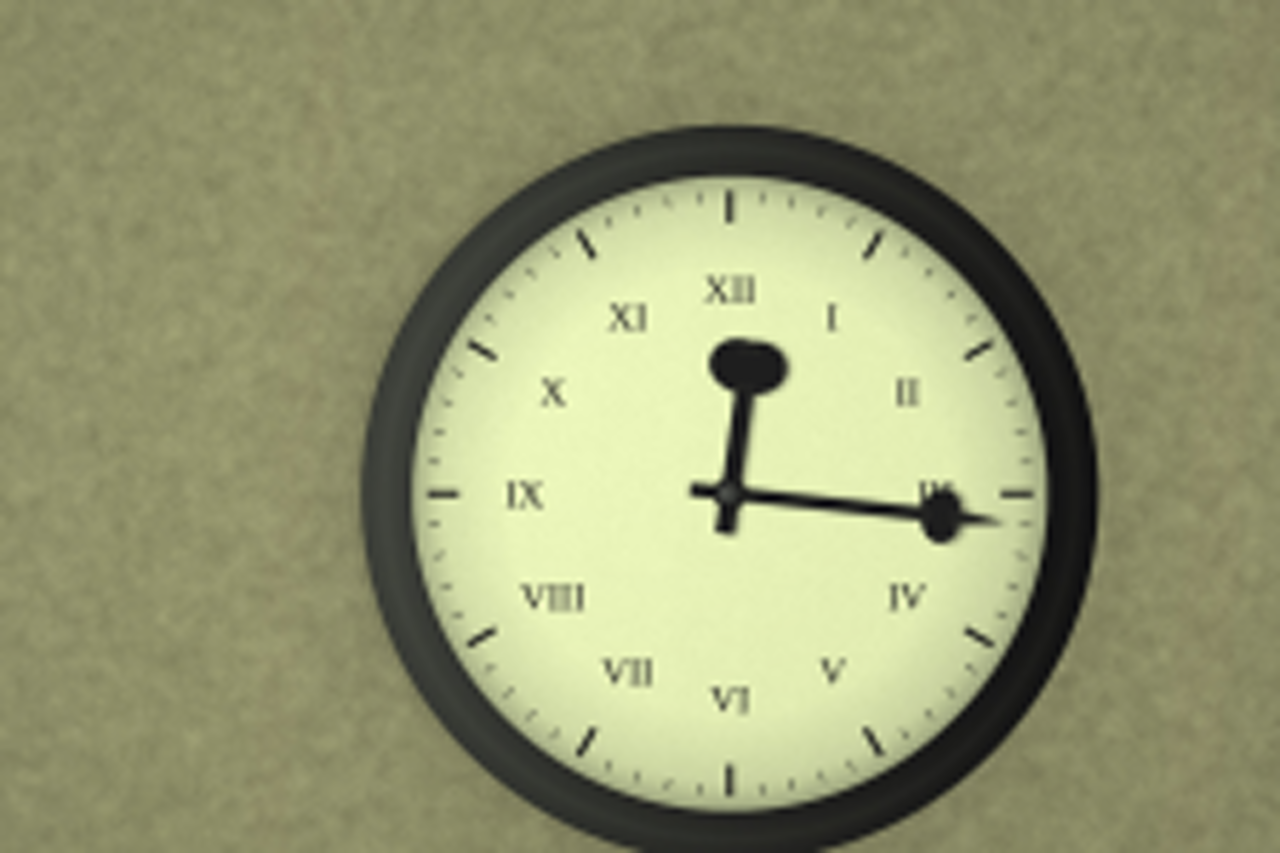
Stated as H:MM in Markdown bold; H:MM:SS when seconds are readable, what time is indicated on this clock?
**12:16**
